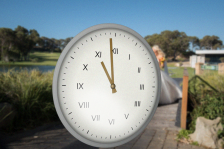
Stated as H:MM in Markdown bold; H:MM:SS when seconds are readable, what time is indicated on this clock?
**10:59**
